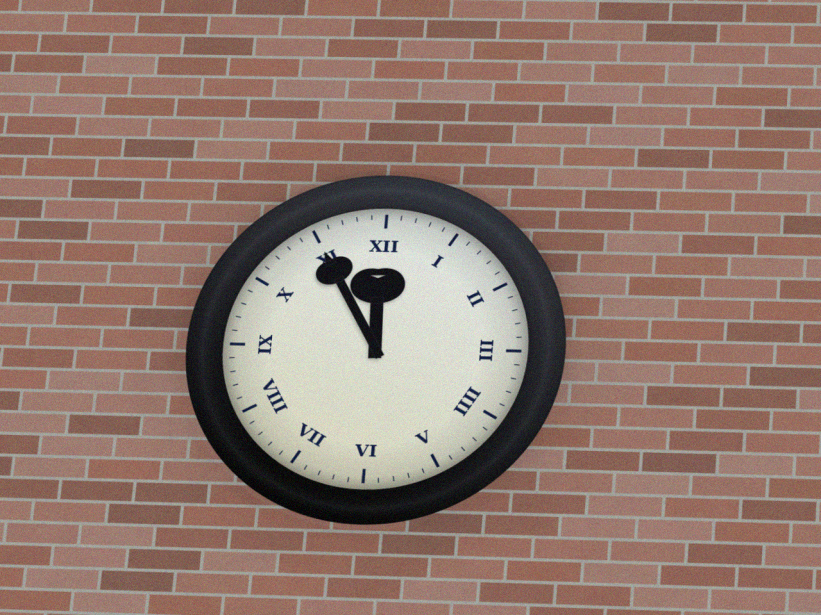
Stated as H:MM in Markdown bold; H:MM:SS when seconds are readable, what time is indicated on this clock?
**11:55**
